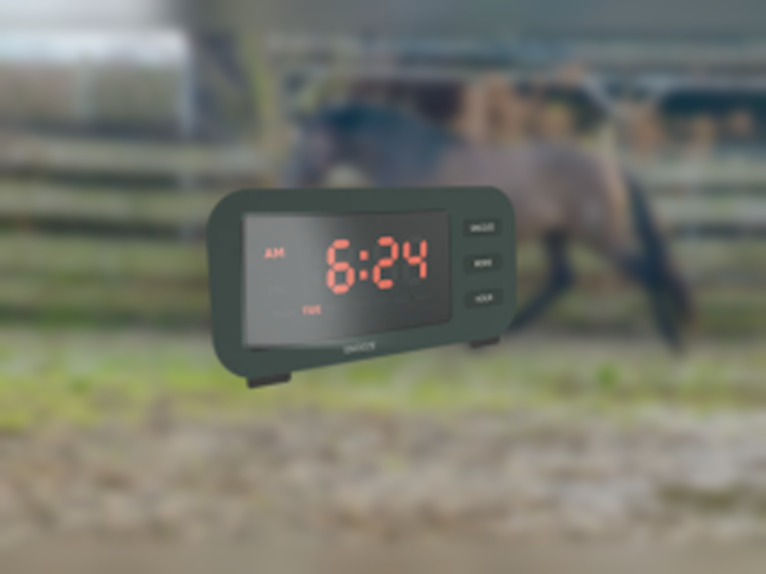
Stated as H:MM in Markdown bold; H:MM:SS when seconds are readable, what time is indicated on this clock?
**6:24**
